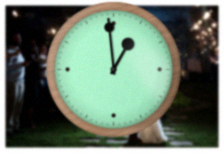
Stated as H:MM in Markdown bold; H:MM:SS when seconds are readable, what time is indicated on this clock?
**12:59**
